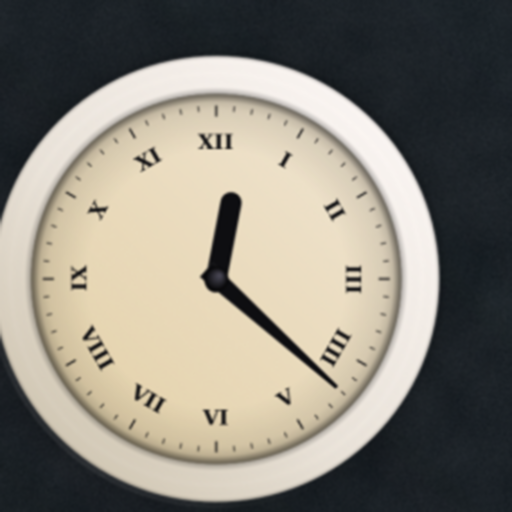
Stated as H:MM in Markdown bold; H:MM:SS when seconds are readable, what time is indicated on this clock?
**12:22**
